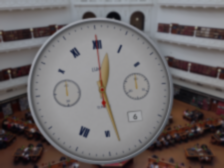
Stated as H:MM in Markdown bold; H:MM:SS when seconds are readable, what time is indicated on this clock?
**12:28**
